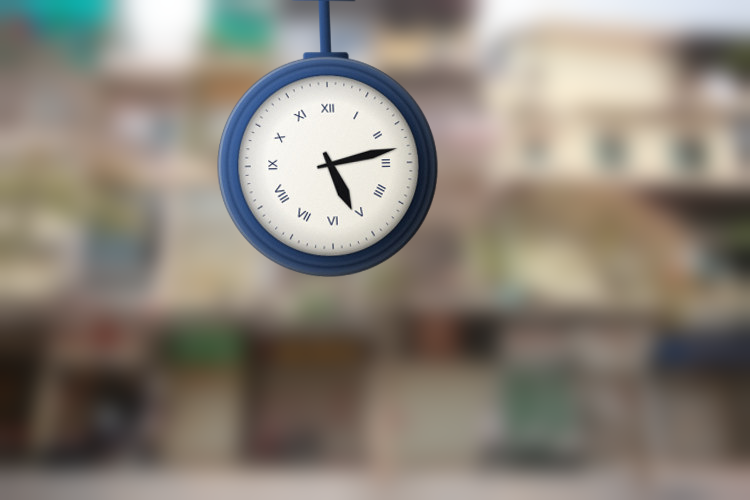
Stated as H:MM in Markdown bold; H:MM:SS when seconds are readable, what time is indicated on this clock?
**5:13**
